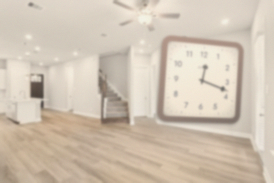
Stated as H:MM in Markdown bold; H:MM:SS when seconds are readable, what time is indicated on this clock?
**12:18**
